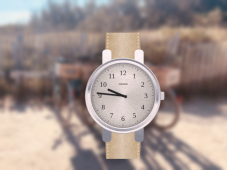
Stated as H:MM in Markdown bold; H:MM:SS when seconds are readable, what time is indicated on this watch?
**9:46**
